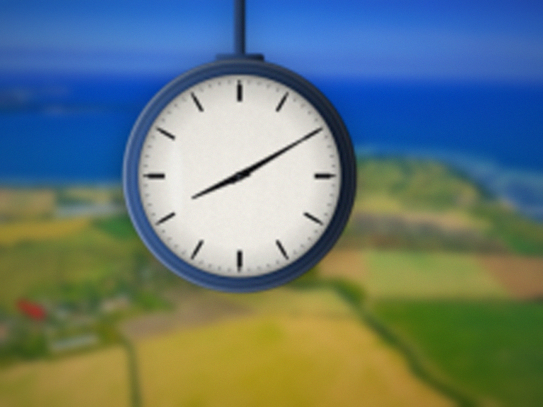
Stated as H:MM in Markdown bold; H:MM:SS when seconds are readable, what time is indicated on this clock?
**8:10**
